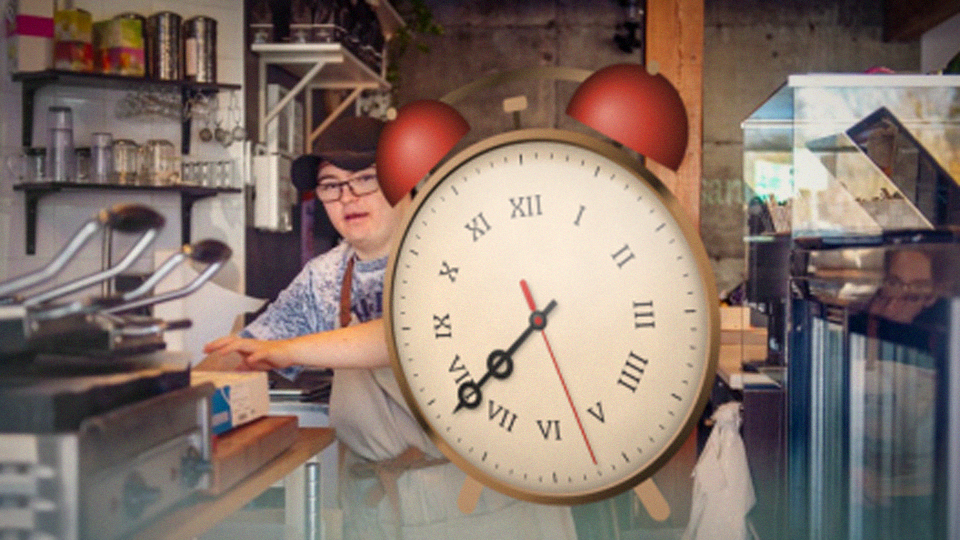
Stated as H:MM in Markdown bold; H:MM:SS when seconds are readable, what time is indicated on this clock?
**7:38:27**
